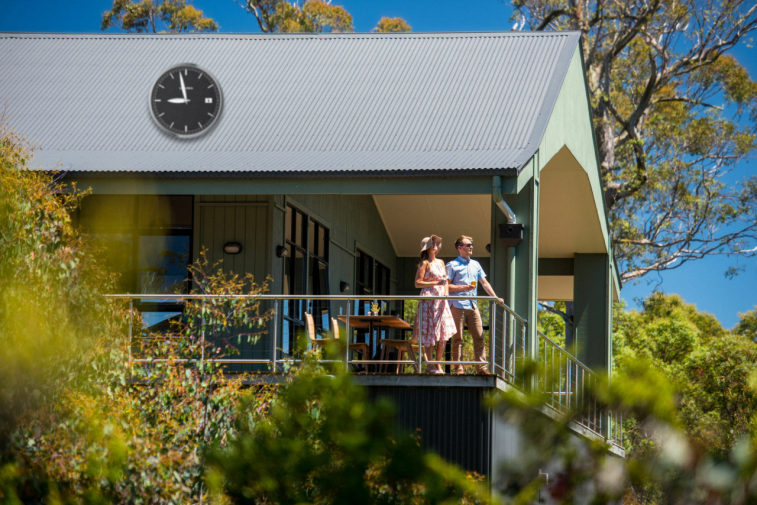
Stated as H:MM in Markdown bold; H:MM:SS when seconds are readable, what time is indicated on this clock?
**8:58**
